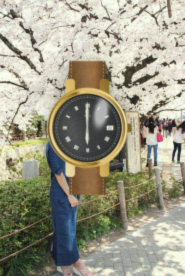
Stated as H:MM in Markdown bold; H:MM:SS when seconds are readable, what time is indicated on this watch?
**6:00**
